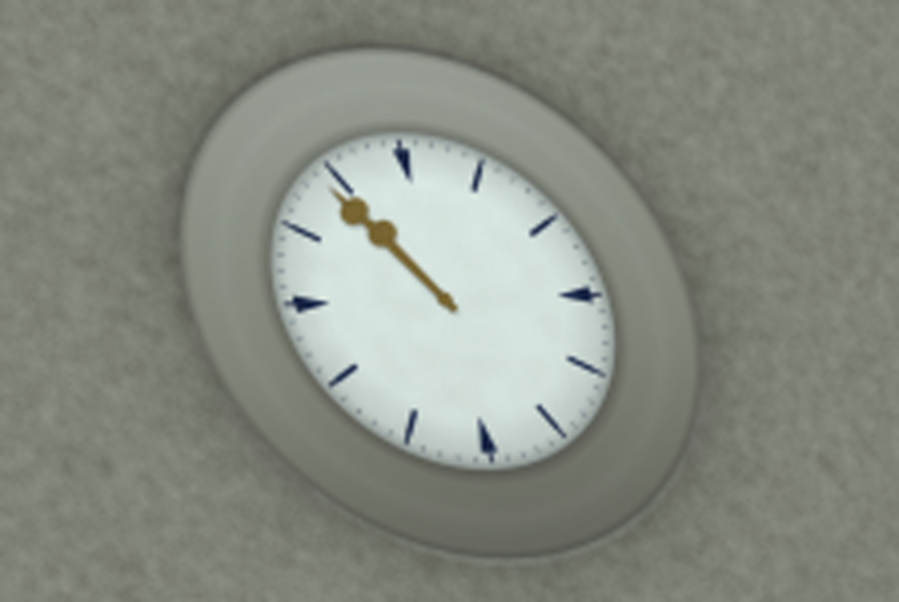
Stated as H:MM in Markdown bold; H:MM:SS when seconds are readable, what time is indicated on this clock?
**10:54**
